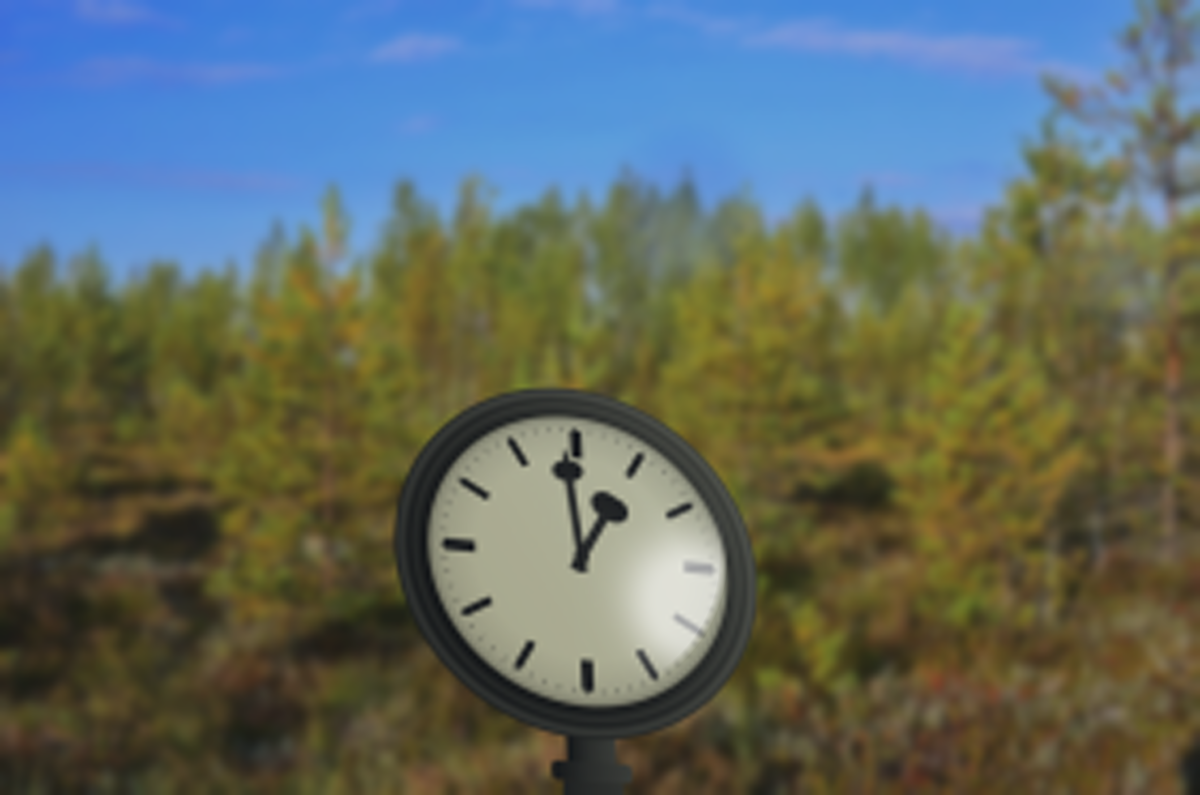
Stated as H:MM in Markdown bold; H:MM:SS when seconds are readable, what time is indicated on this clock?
**12:59**
